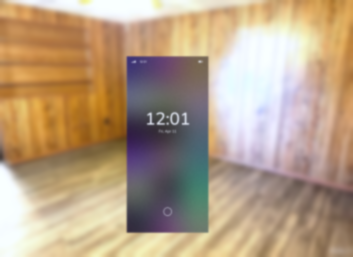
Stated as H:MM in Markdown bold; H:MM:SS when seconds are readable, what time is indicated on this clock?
**12:01**
